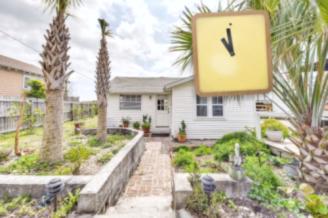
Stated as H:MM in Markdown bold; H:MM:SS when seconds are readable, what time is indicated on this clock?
**10:59**
